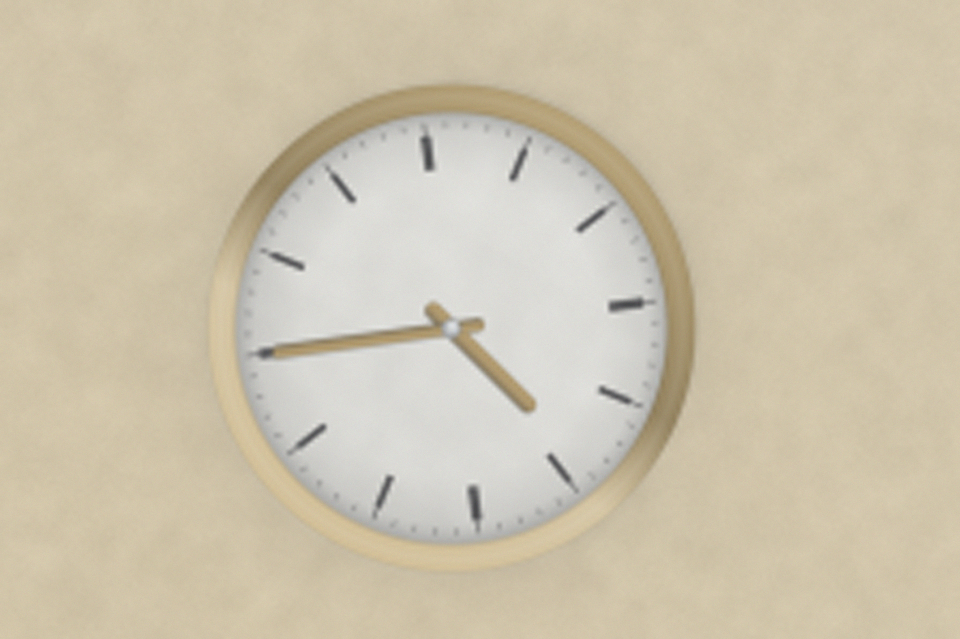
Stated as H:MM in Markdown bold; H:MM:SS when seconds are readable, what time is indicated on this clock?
**4:45**
